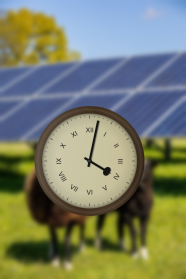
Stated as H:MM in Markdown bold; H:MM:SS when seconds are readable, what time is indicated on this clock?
**4:02**
